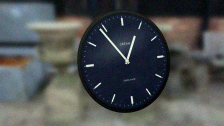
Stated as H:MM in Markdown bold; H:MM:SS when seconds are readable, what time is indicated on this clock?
**12:54**
